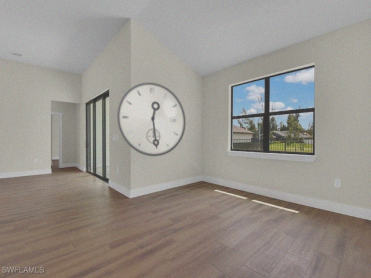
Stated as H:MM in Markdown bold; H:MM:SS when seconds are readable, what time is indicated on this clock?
**12:29**
